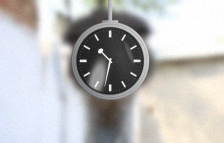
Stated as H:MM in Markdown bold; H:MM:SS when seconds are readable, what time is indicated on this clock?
**10:32**
